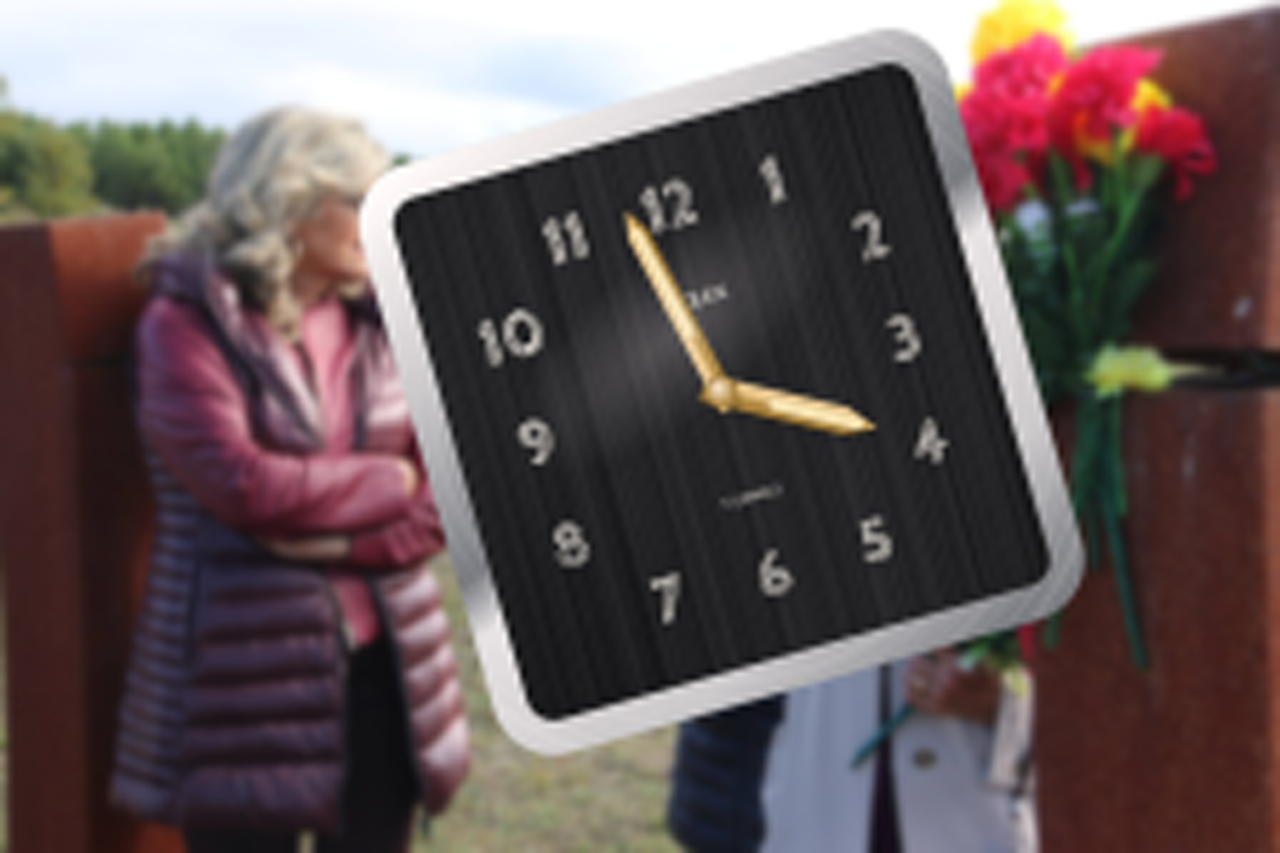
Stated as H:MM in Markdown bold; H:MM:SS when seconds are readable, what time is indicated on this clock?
**3:58**
